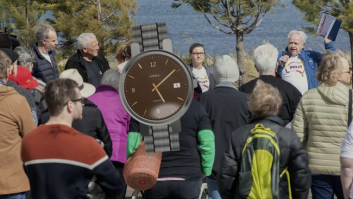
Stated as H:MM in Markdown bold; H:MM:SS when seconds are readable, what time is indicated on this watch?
**5:09**
